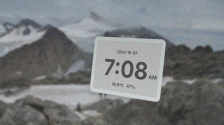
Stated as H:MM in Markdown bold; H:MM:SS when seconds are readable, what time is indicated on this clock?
**7:08**
